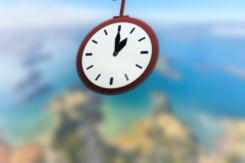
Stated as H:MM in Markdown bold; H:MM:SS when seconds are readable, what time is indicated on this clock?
**1:00**
